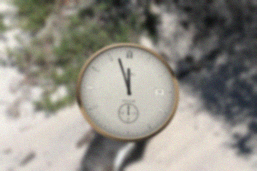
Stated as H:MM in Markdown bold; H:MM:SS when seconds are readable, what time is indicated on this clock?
**11:57**
